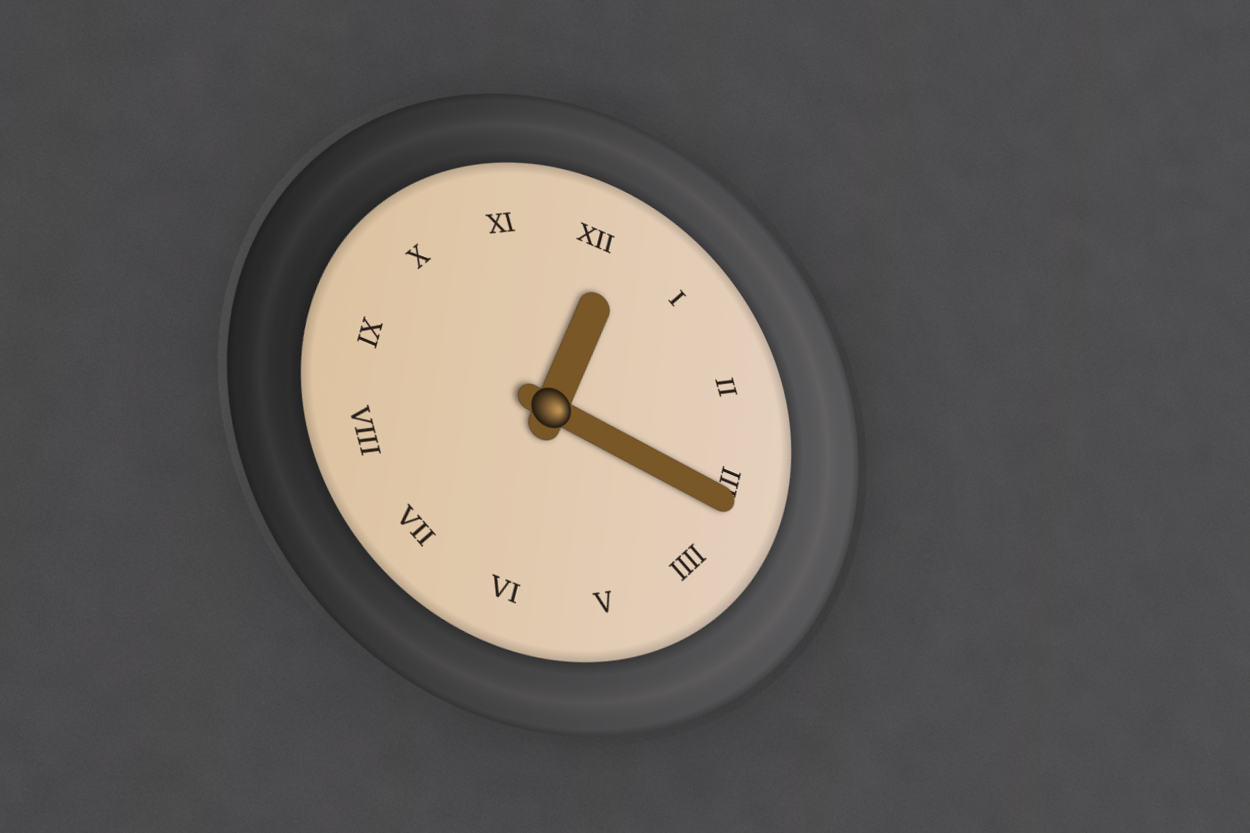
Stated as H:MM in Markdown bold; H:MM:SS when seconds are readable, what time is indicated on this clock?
**12:16**
